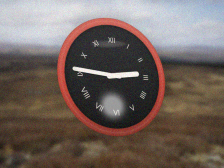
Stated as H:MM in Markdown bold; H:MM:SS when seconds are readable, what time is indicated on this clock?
**2:46**
